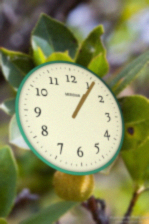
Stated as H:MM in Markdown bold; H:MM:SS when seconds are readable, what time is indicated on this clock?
**1:06**
